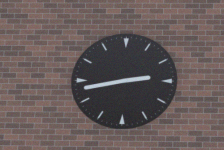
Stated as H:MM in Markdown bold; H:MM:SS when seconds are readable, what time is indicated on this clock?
**2:43**
